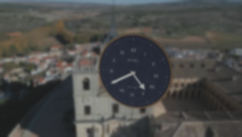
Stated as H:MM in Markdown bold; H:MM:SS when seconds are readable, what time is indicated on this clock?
**4:40**
